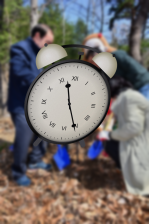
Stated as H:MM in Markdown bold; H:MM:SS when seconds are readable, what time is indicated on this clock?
**11:26**
